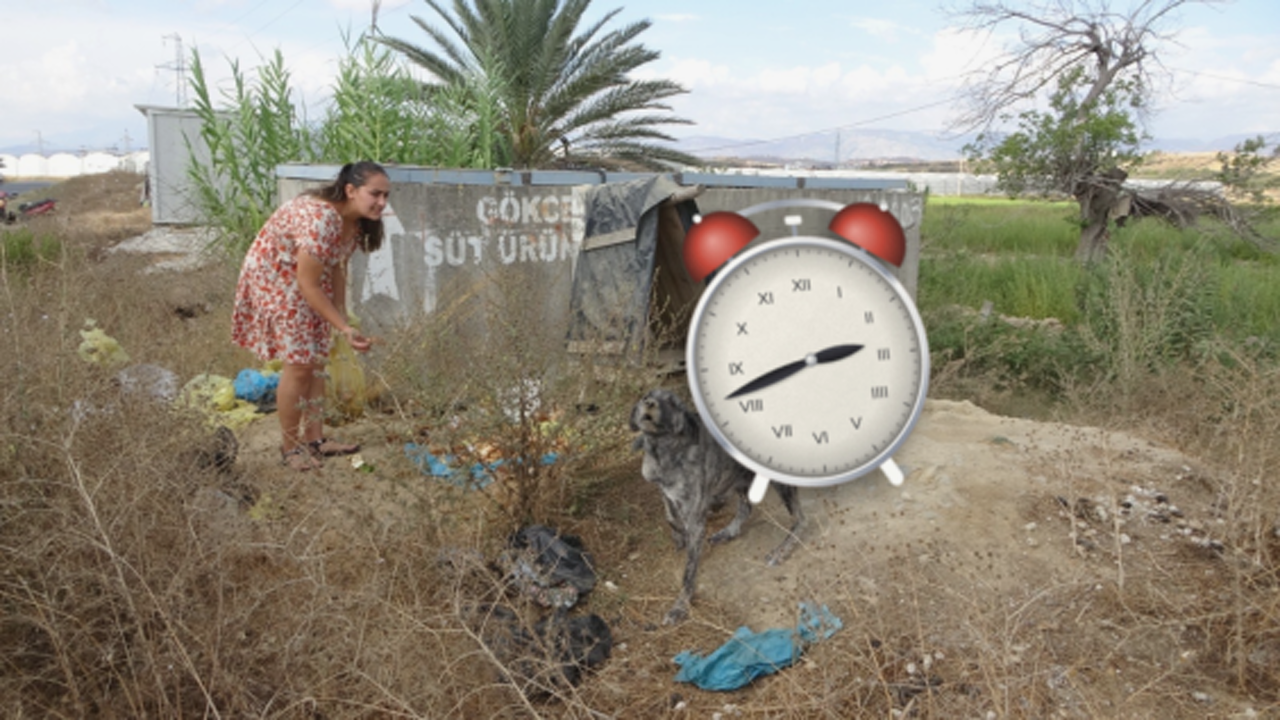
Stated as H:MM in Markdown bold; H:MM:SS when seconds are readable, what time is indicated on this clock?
**2:42**
